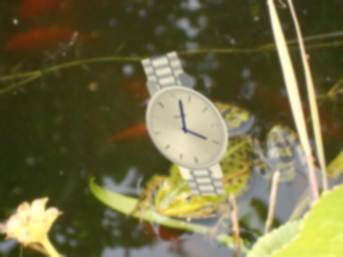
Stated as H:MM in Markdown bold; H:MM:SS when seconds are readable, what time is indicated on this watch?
**4:02**
